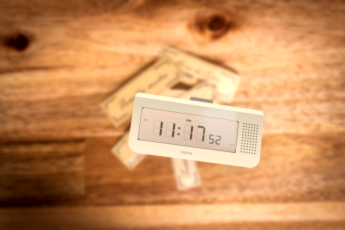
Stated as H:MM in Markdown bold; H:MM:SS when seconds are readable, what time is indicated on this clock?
**11:17:52**
